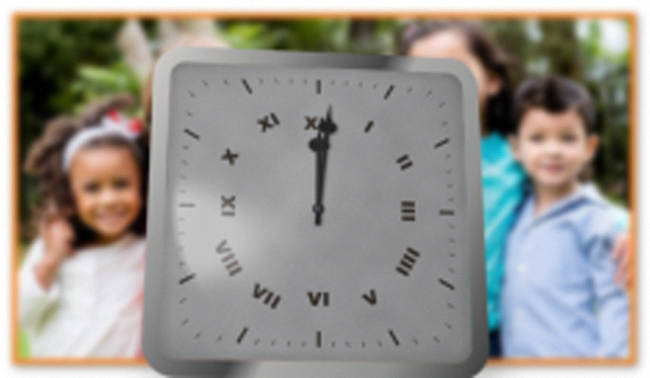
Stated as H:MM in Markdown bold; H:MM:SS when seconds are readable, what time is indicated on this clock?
**12:01**
